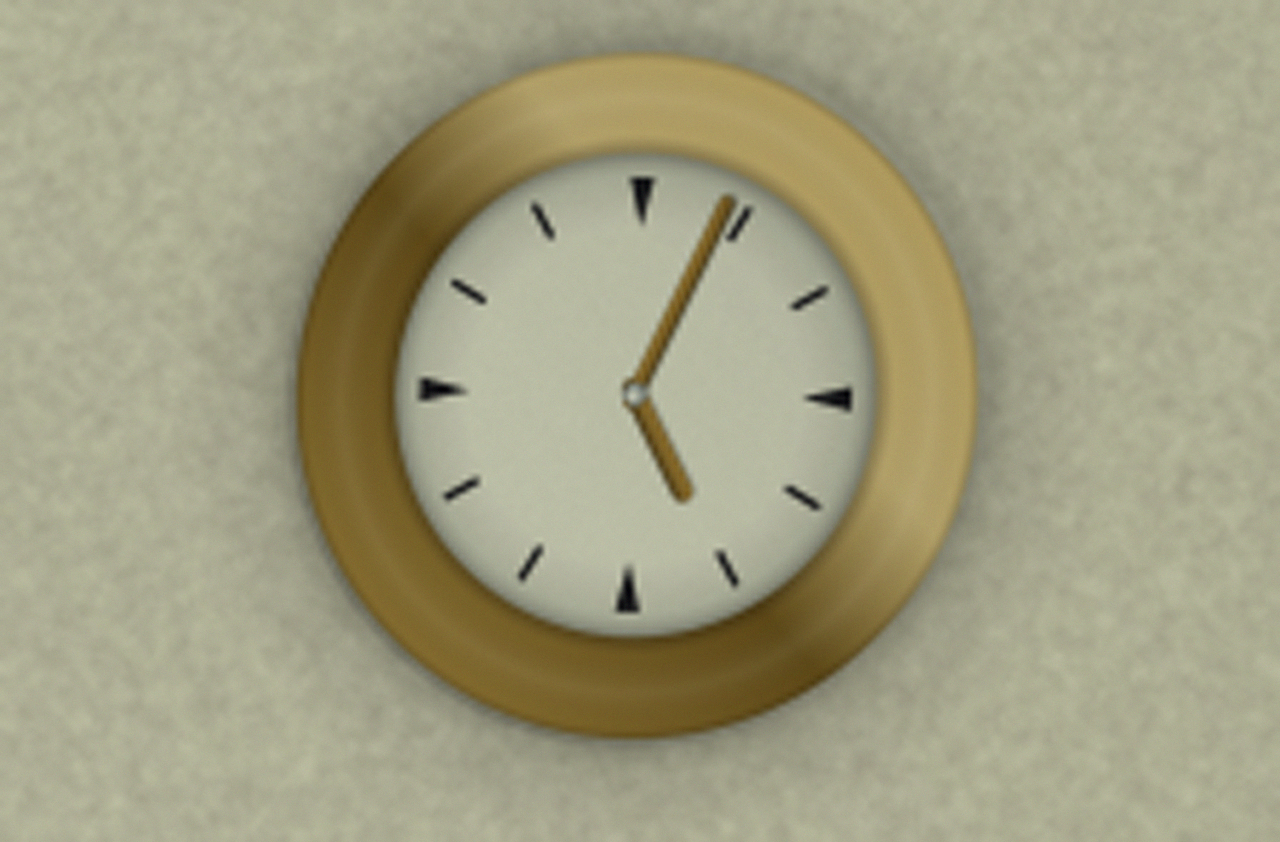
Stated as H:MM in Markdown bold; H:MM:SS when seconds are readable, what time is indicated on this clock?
**5:04**
